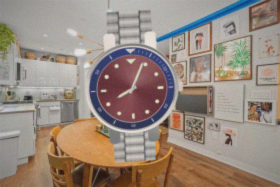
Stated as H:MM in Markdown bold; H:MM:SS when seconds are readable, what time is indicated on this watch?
**8:04**
